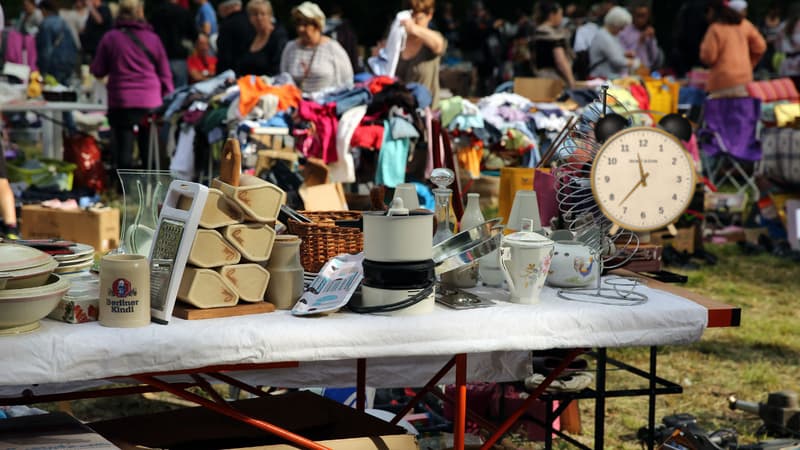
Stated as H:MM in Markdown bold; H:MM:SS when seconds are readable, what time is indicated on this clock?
**11:37**
